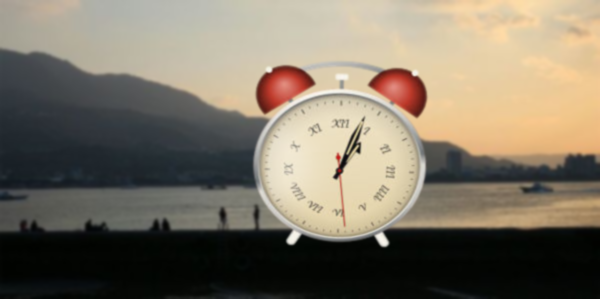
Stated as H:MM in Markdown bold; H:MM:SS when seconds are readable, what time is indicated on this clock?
**1:03:29**
